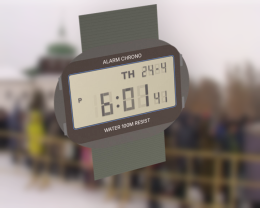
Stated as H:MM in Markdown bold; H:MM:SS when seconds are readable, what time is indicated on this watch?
**6:01:41**
